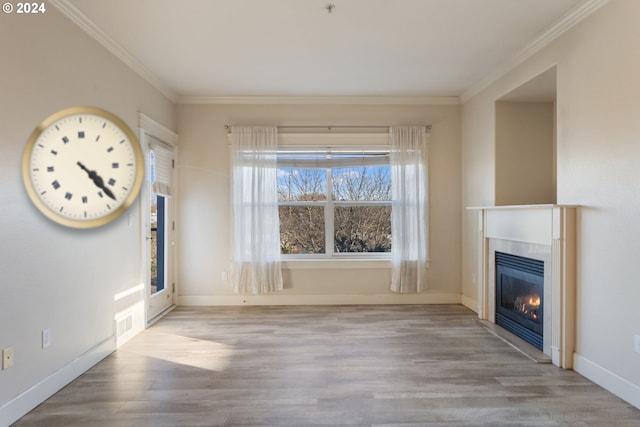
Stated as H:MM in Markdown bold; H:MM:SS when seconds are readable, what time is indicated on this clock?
**4:23**
